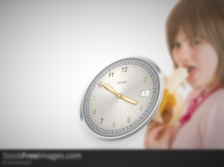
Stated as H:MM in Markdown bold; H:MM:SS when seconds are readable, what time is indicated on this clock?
**3:51**
